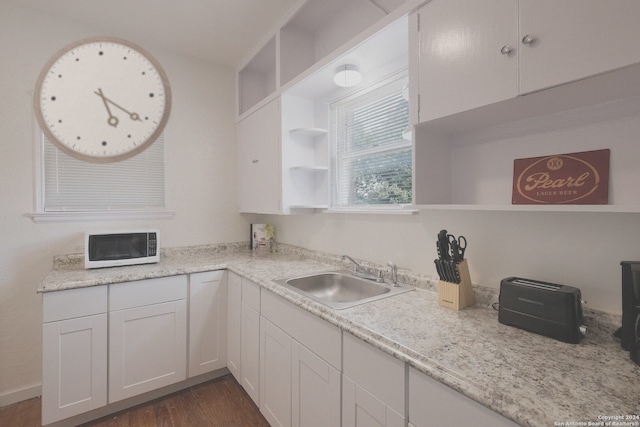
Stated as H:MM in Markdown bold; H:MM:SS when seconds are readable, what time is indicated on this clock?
**5:21**
